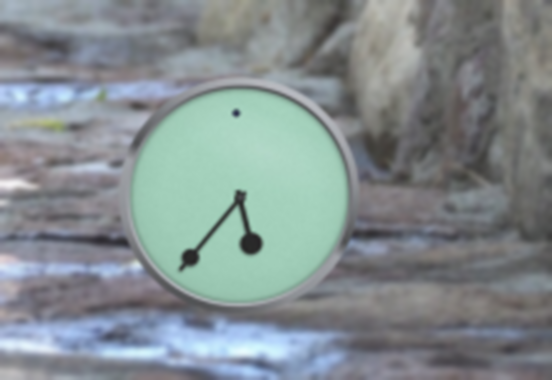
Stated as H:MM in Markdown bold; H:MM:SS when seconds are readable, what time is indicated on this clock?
**5:37**
